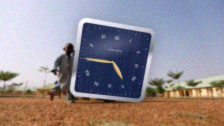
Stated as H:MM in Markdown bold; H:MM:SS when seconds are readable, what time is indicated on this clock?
**4:45**
